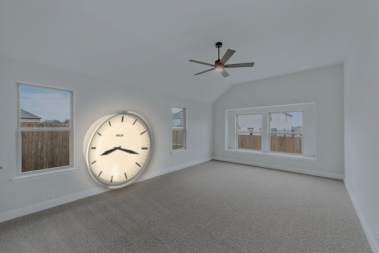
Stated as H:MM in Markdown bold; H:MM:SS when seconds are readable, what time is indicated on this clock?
**8:17**
